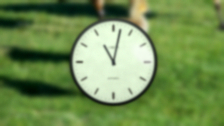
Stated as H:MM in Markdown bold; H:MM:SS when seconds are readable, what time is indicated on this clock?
**11:02**
